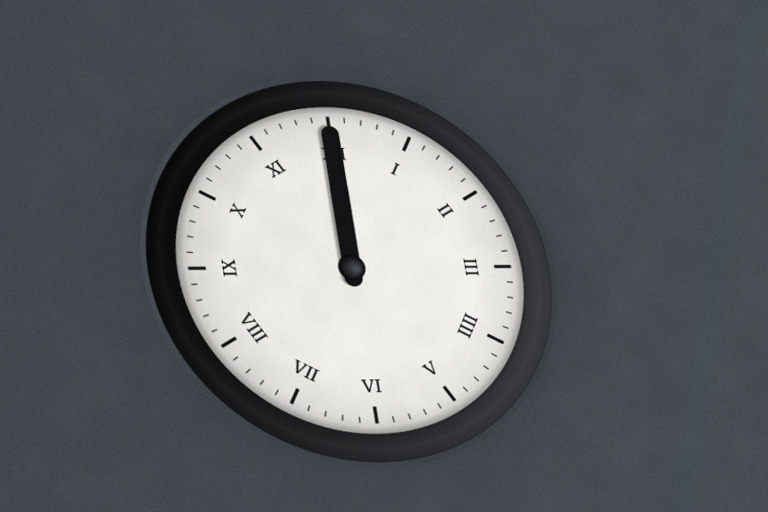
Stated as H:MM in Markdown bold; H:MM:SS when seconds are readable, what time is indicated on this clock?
**12:00**
